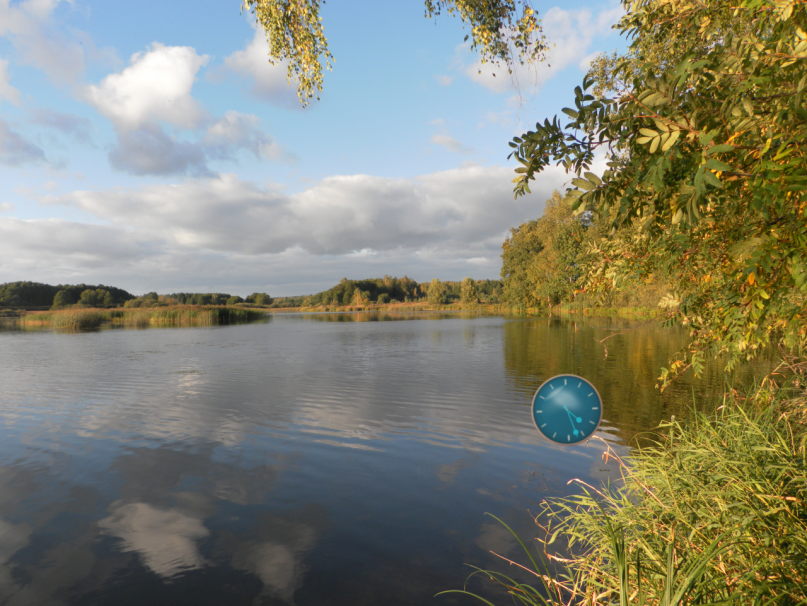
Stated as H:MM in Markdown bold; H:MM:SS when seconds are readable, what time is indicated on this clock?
**4:27**
